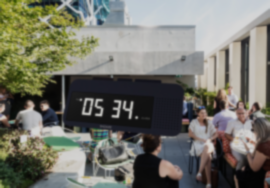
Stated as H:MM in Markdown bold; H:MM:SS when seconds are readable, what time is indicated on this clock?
**5:34**
